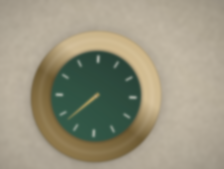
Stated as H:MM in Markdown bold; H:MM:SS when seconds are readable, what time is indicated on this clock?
**7:38**
